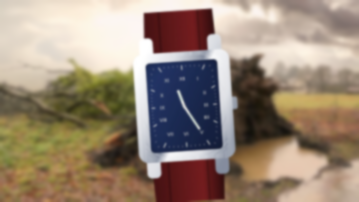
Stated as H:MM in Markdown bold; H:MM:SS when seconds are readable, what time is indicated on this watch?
**11:25**
